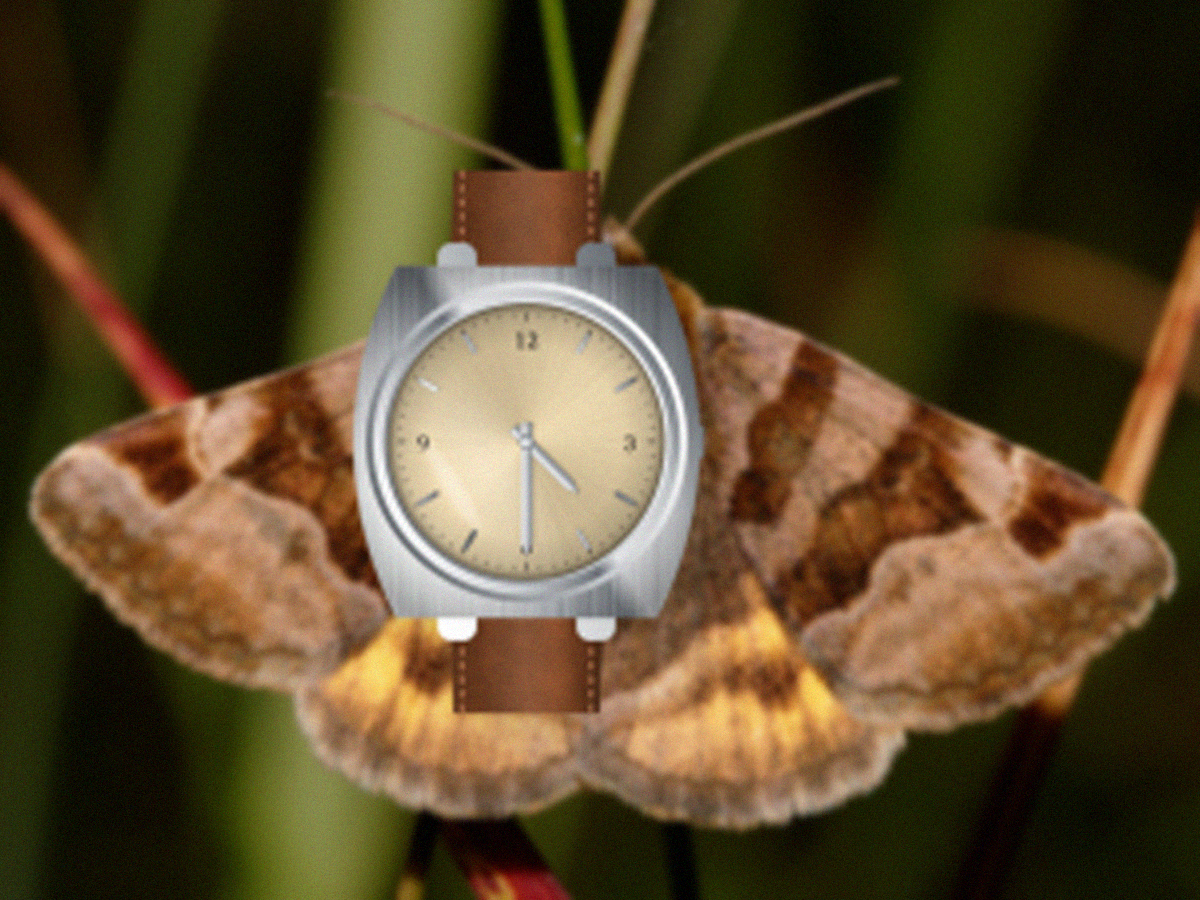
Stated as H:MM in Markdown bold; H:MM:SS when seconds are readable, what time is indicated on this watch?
**4:30**
